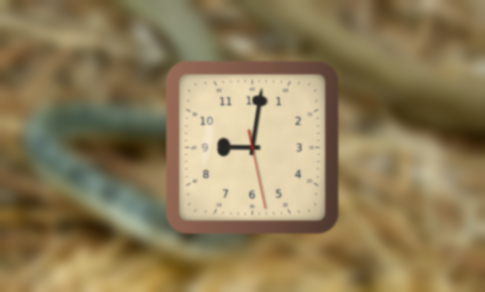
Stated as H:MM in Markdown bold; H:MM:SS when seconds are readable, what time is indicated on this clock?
**9:01:28**
